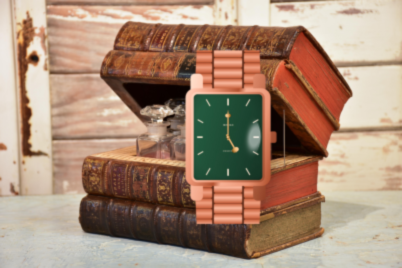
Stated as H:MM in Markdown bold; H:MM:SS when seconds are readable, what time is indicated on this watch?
**5:00**
